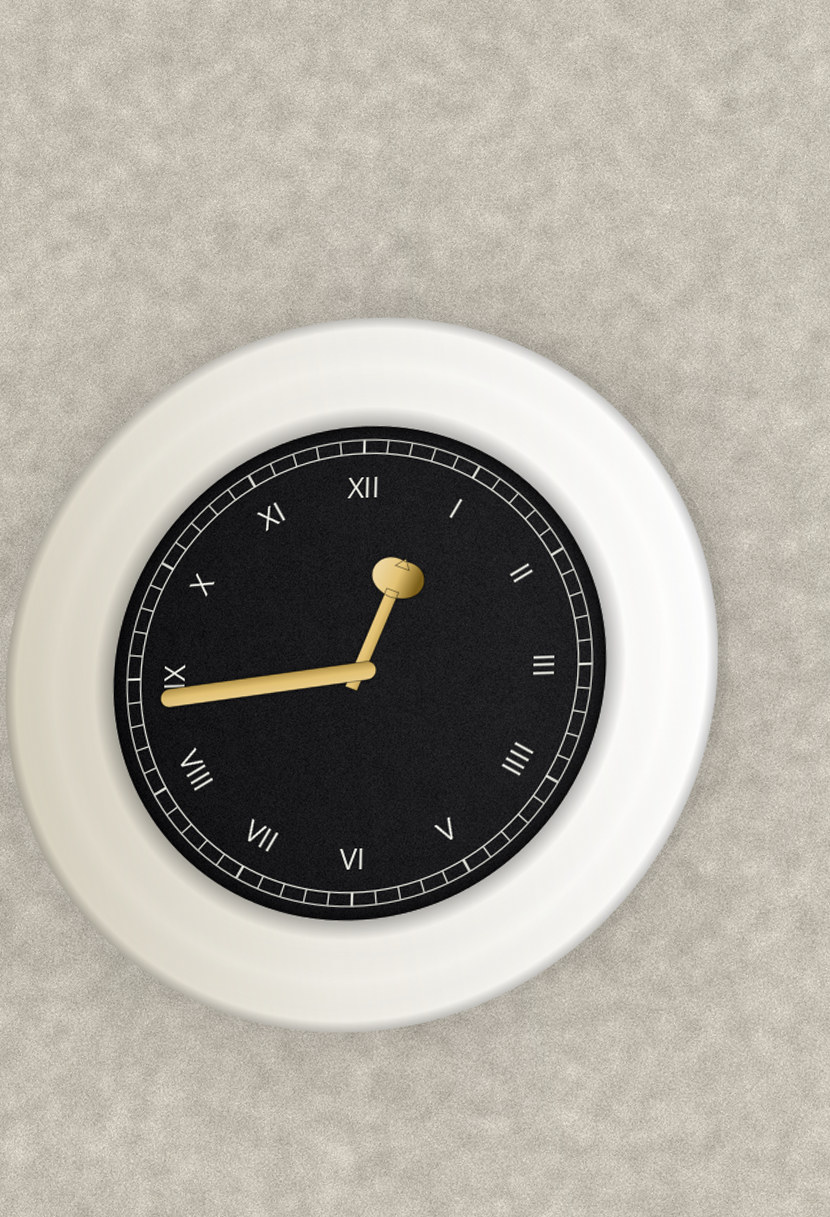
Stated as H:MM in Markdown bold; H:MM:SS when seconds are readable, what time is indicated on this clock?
**12:44**
